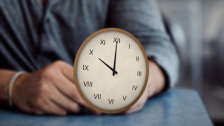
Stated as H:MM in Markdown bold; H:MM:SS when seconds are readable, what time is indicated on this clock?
**10:00**
